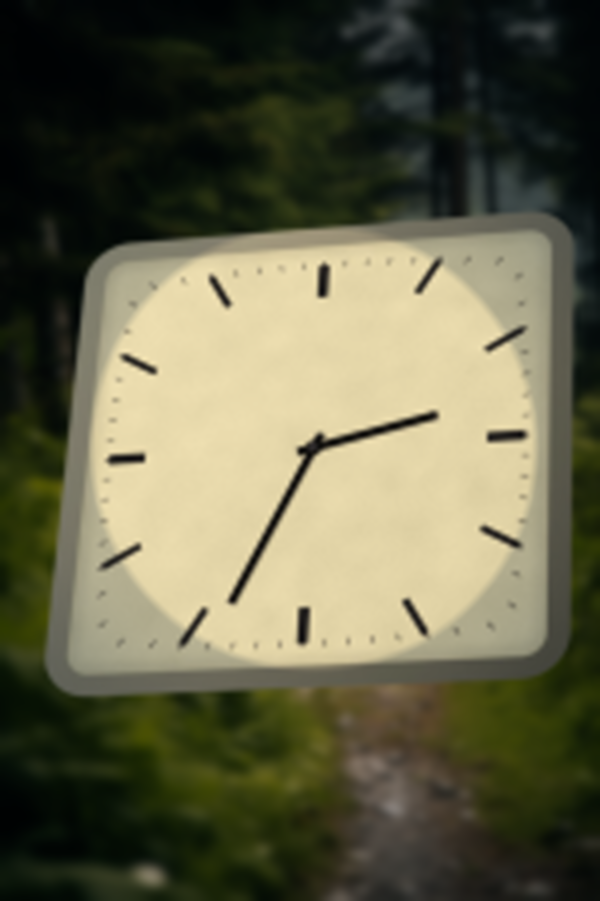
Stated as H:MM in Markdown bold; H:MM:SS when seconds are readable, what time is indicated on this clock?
**2:34**
